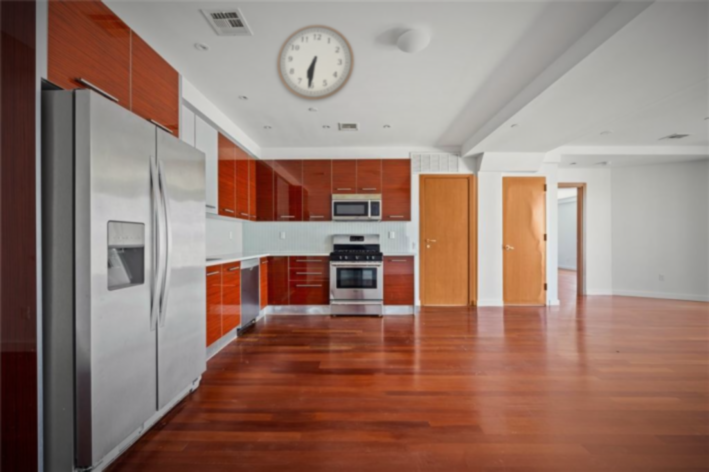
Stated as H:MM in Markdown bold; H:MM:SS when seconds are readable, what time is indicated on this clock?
**6:31**
